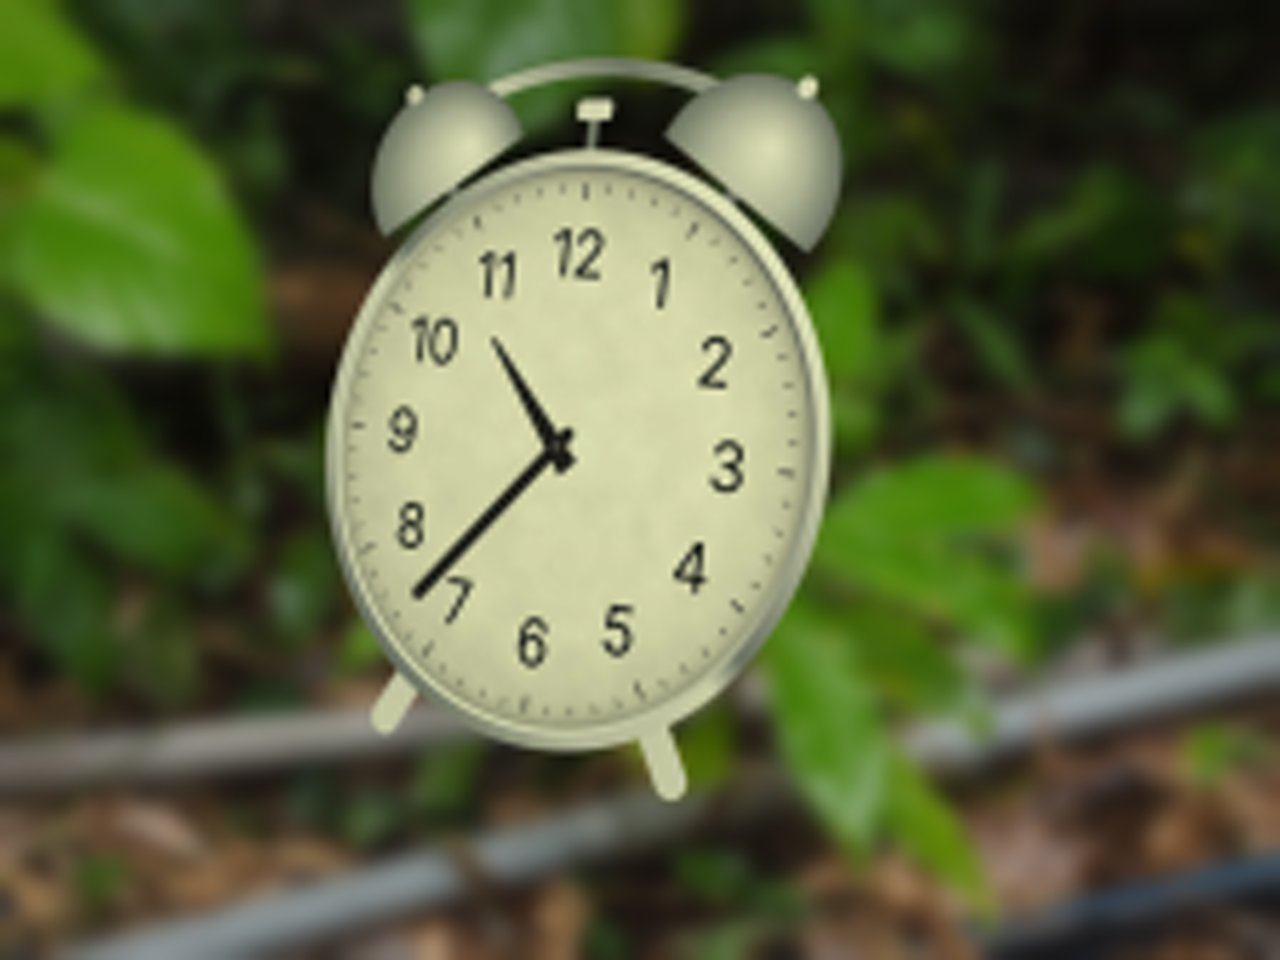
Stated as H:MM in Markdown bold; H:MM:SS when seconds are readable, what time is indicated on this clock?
**10:37**
